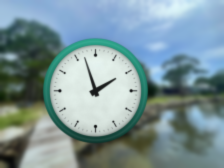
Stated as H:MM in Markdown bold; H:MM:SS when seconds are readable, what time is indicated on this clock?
**1:57**
